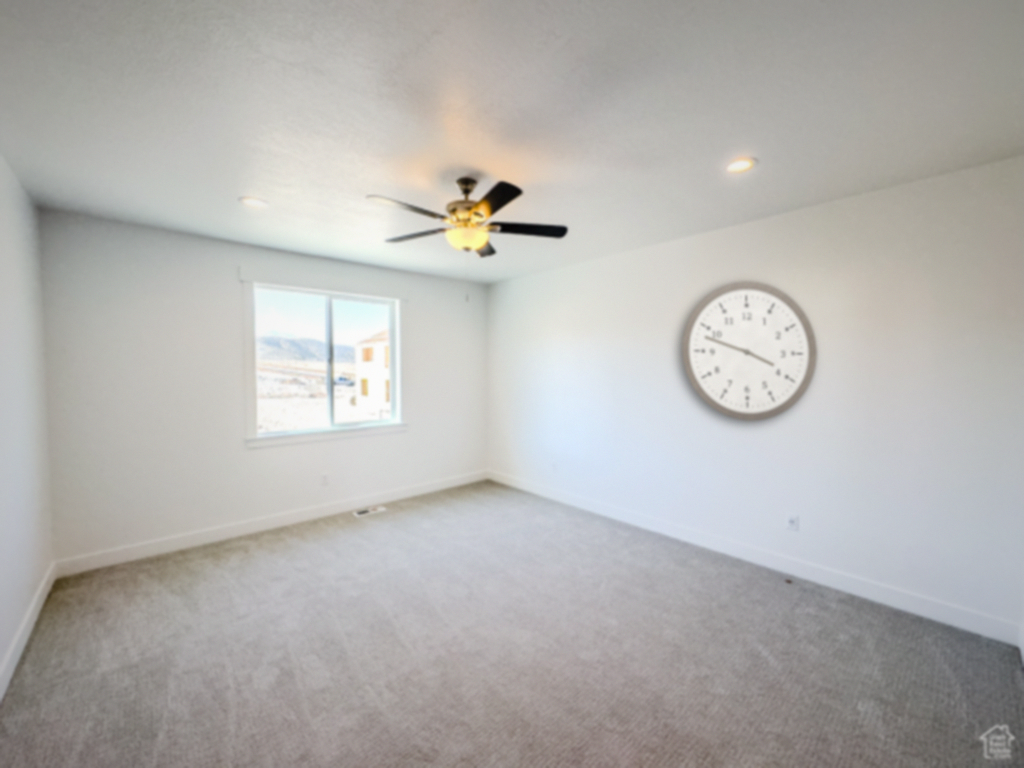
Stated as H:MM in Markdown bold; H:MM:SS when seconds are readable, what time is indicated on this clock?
**3:48**
